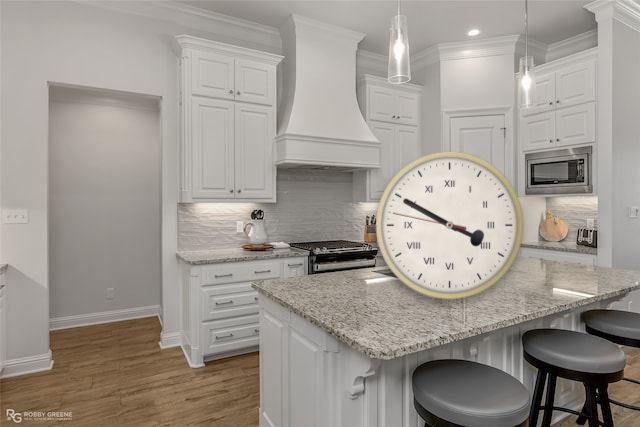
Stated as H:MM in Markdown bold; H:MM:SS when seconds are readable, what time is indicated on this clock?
**3:49:47**
